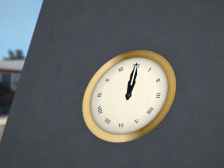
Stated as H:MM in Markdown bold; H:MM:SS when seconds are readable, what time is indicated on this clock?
**12:00**
